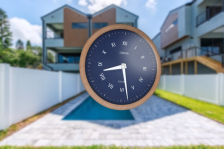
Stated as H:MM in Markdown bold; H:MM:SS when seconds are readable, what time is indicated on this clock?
**8:28**
